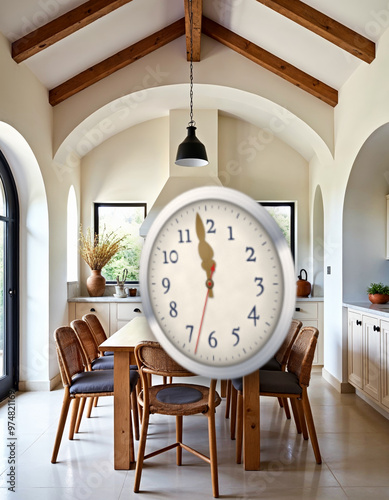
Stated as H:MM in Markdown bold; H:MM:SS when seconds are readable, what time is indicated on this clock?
**11:58:33**
